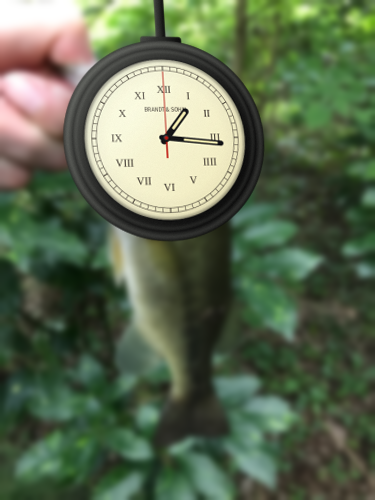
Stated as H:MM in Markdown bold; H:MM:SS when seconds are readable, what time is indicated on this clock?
**1:16:00**
